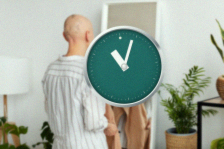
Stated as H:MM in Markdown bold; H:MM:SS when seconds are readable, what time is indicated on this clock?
**11:04**
